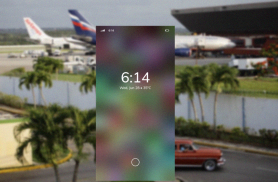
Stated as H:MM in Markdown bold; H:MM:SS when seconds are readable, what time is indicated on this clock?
**6:14**
